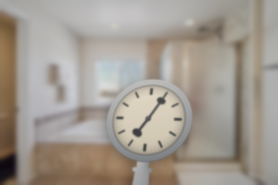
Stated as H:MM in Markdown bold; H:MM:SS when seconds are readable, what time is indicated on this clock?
**7:05**
